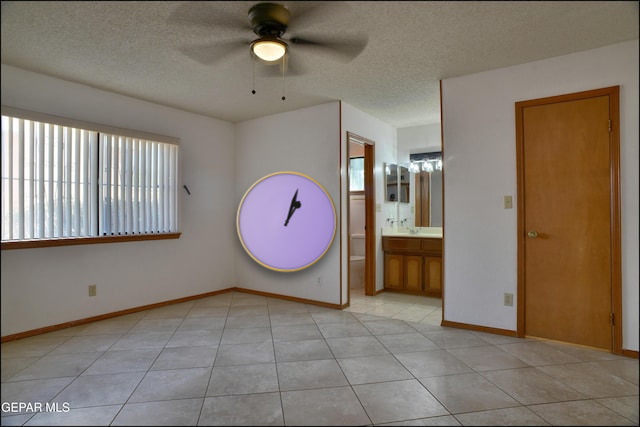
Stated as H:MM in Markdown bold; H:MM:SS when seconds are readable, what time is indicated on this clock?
**1:03**
